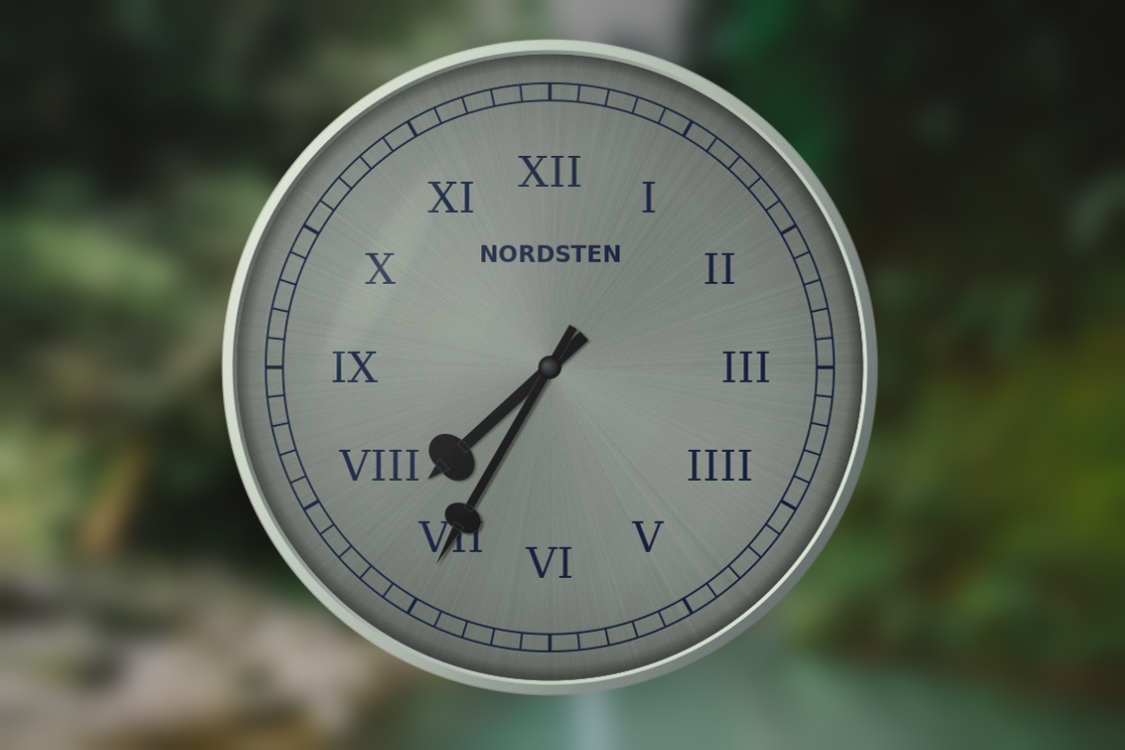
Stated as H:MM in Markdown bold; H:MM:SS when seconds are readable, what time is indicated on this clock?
**7:35**
